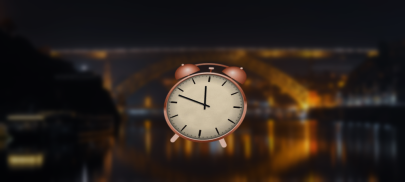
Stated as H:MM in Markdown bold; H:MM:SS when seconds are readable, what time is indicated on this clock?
**11:48**
